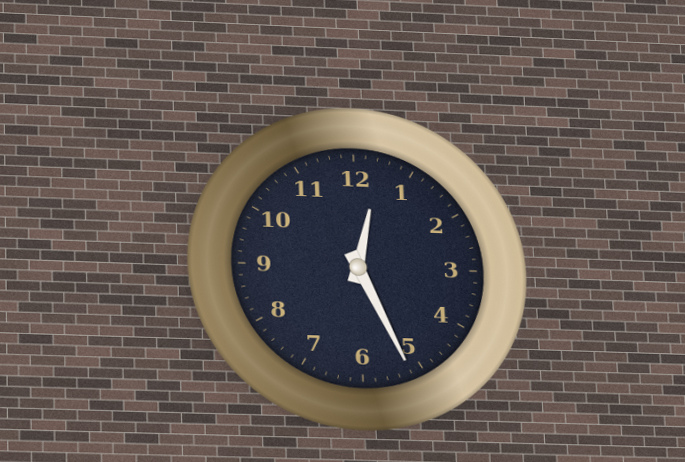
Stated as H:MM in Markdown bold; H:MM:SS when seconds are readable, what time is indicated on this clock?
**12:26**
